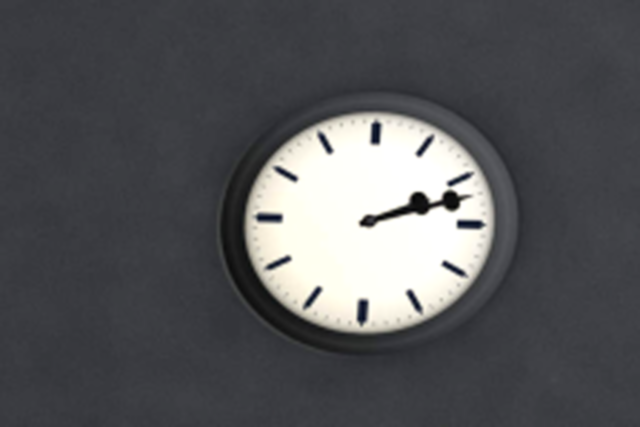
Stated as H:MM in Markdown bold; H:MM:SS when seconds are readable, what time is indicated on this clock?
**2:12**
